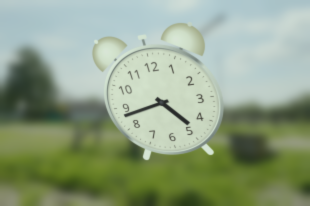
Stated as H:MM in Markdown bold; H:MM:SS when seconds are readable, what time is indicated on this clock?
**4:43**
